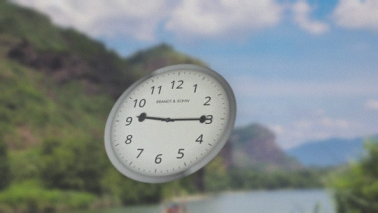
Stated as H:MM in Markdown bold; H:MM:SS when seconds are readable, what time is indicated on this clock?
**9:15**
